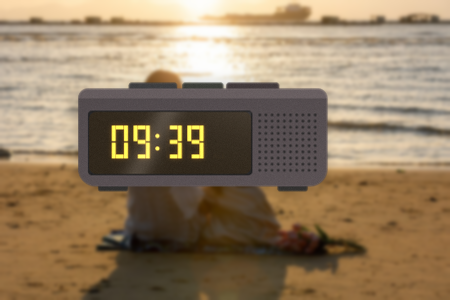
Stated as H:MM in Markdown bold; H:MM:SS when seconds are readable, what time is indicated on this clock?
**9:39**
